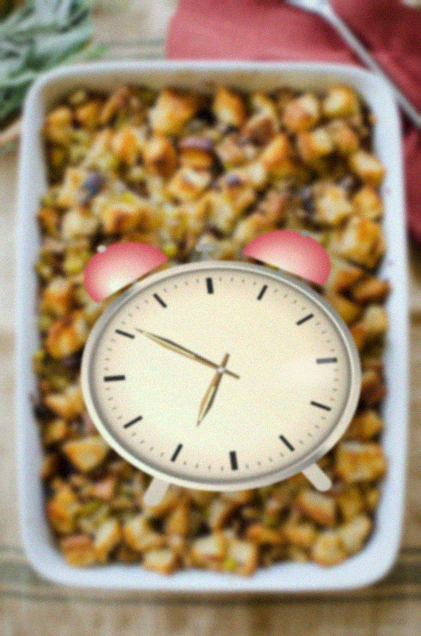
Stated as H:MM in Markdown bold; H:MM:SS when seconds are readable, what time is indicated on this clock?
**6:51**
